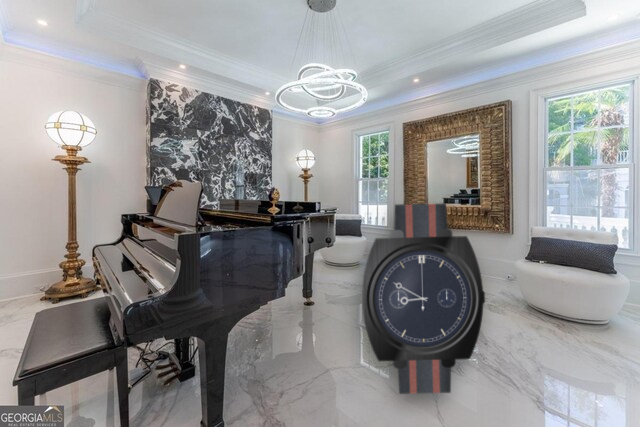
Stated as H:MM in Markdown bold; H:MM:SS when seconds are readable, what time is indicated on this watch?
**8:50**
